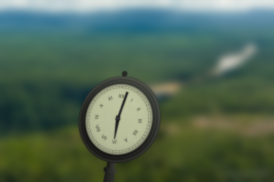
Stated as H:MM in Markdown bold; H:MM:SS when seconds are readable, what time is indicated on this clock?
**6:02**
